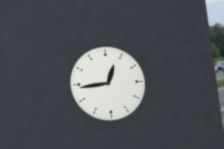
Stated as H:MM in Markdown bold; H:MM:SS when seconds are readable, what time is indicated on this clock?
**12:44**
